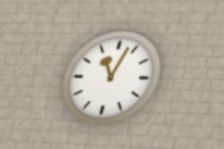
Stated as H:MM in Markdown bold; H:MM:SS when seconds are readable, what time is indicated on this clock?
**11:03**
